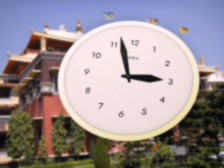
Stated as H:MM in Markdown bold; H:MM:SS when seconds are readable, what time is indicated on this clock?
**2:57**
